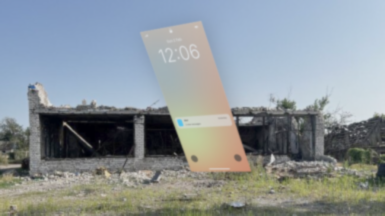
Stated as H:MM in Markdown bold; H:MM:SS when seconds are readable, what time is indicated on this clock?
**12:06**
